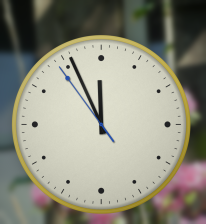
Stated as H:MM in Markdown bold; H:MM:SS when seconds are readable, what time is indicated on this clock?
**11:55:54**
